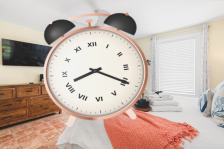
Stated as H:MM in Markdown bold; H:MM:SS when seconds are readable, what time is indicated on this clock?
**8:20**
